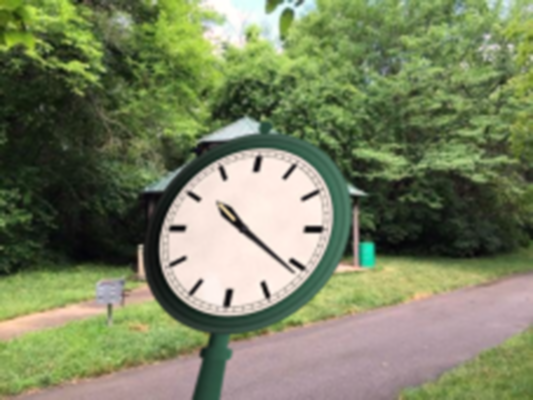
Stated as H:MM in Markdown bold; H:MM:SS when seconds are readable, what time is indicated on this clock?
**10:21**
